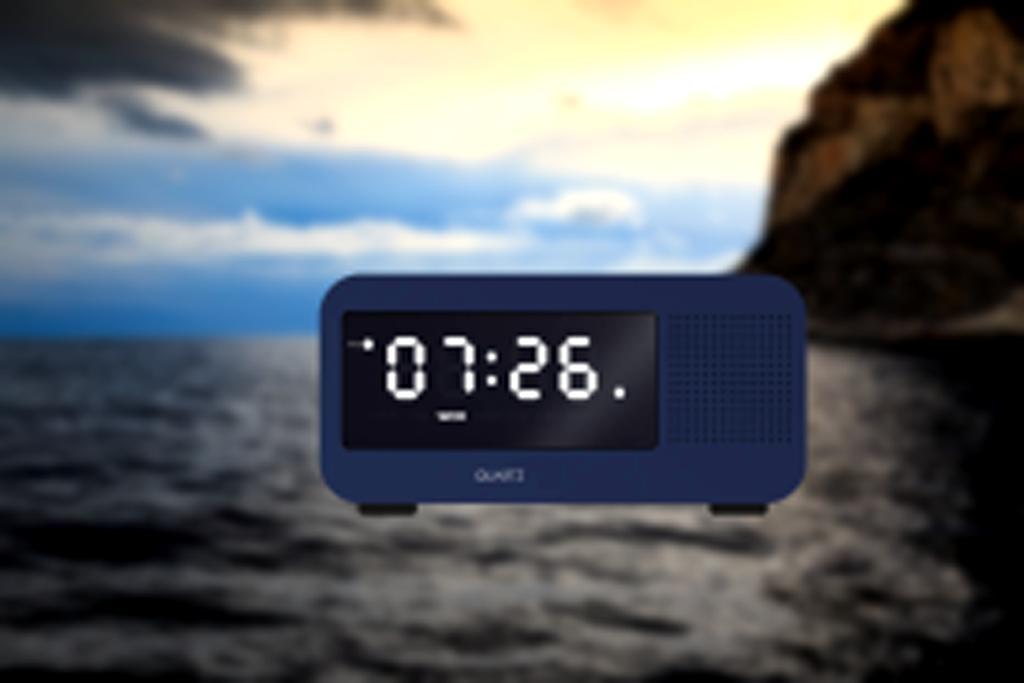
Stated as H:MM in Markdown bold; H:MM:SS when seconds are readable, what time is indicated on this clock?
**7:26**
